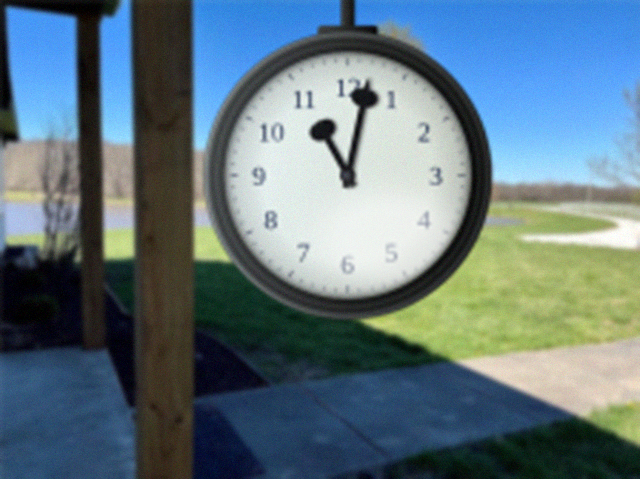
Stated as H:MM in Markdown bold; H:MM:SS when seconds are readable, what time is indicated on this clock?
**11:02**
